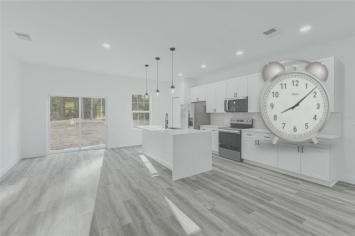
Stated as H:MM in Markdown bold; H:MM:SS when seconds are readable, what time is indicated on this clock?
**8:08**
